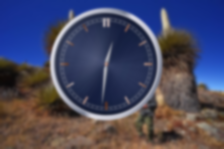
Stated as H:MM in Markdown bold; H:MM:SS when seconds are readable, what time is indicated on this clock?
**12:31**
